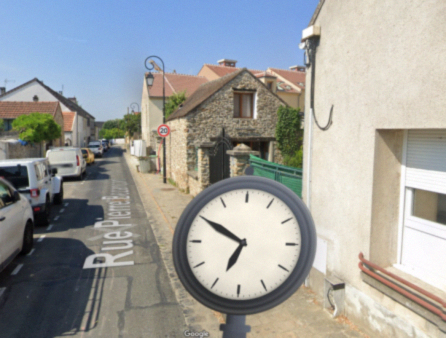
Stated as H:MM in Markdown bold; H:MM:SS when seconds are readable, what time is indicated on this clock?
**6:50**
